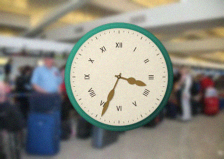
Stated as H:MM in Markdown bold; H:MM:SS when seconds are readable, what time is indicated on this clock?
**3:34**
